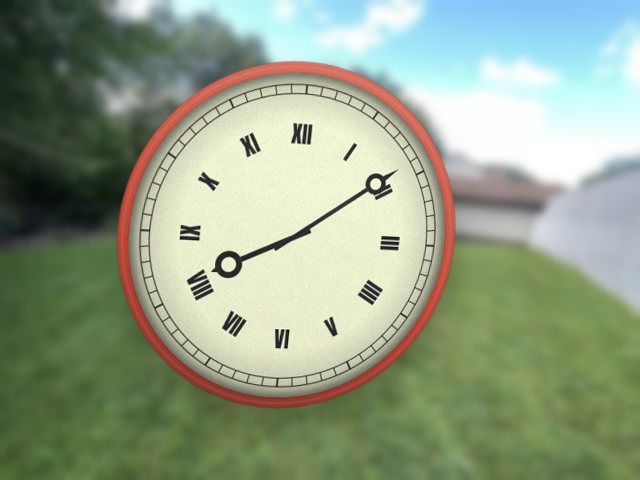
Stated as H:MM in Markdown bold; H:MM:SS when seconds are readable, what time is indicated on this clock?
**8:09**
